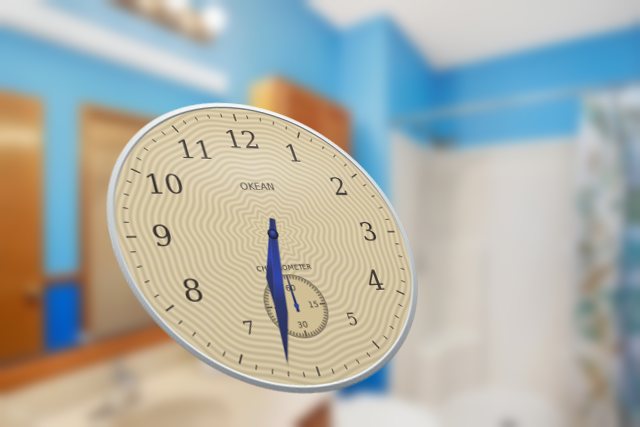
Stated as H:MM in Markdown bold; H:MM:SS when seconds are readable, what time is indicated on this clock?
**6:32**
